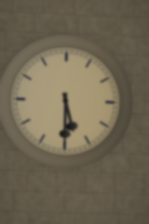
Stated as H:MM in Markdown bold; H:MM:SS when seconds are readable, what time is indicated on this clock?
**5:30**
